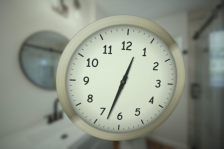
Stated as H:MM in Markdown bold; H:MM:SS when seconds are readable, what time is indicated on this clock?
**12:33**
